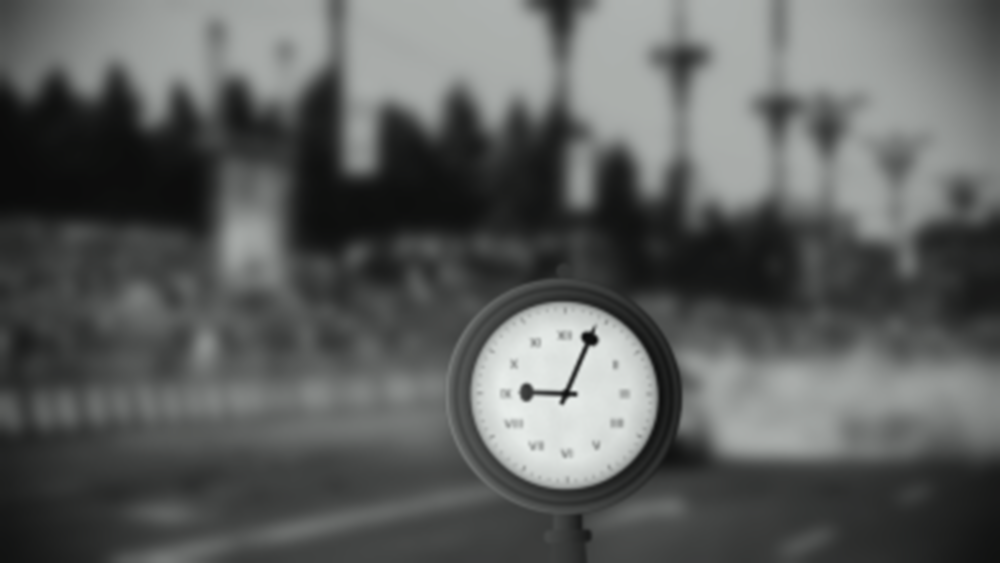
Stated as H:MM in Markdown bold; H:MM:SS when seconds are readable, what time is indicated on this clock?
**9:04**
